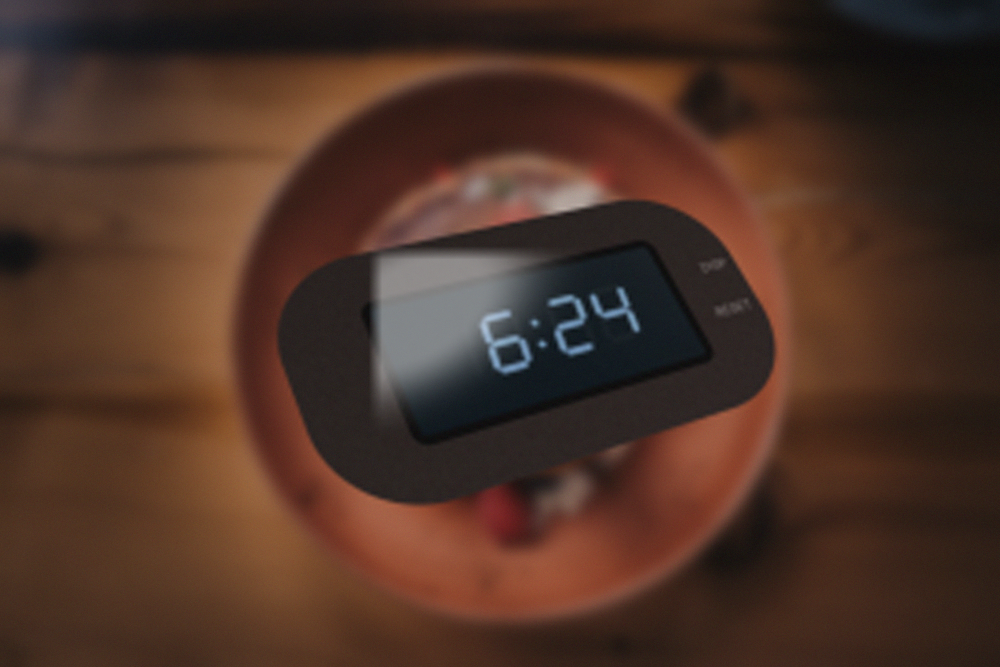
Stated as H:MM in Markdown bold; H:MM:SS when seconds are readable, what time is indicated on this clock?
**6:24**
